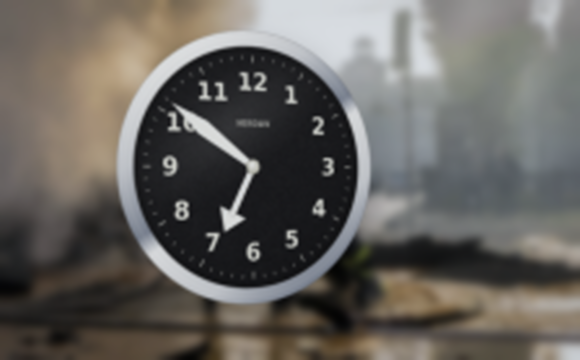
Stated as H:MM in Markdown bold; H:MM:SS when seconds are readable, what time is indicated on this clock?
**6:51**
